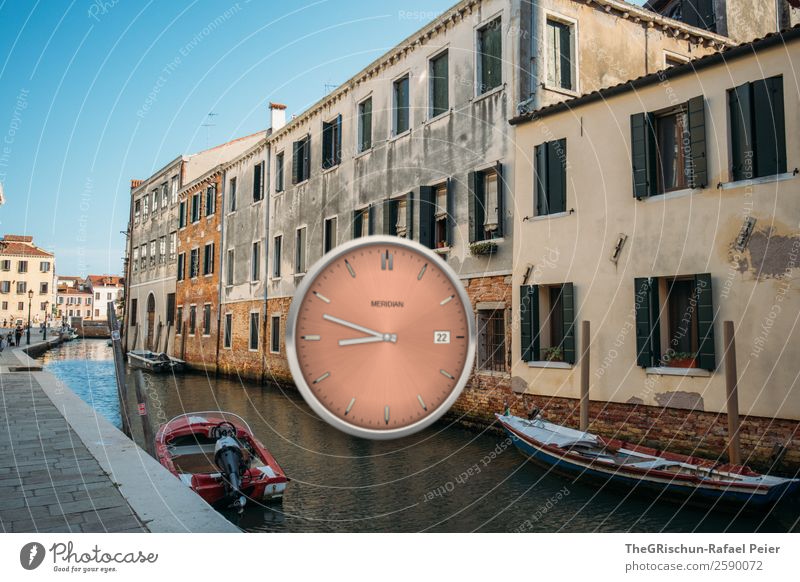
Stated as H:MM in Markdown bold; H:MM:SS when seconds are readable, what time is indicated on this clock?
**8:48**
